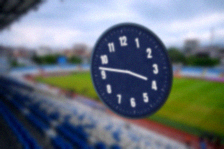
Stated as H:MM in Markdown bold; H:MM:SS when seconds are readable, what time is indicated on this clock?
**3:47**
